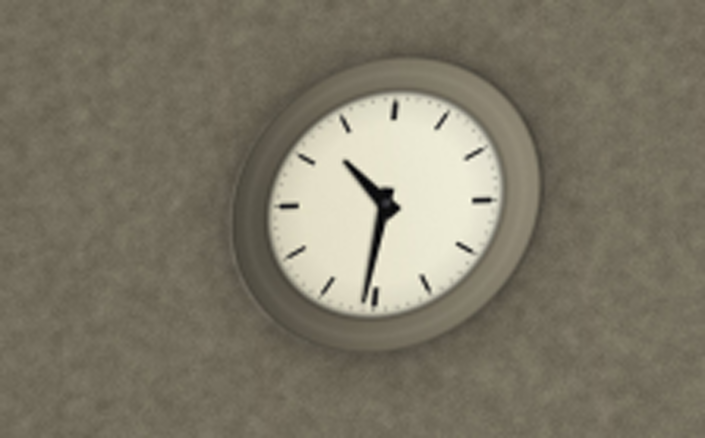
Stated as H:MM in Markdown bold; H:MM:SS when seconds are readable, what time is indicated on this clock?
**10:31**
